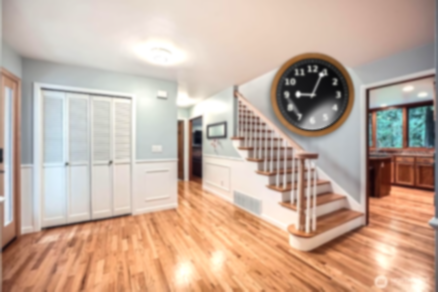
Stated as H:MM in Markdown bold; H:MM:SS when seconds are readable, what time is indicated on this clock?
**9:04**
